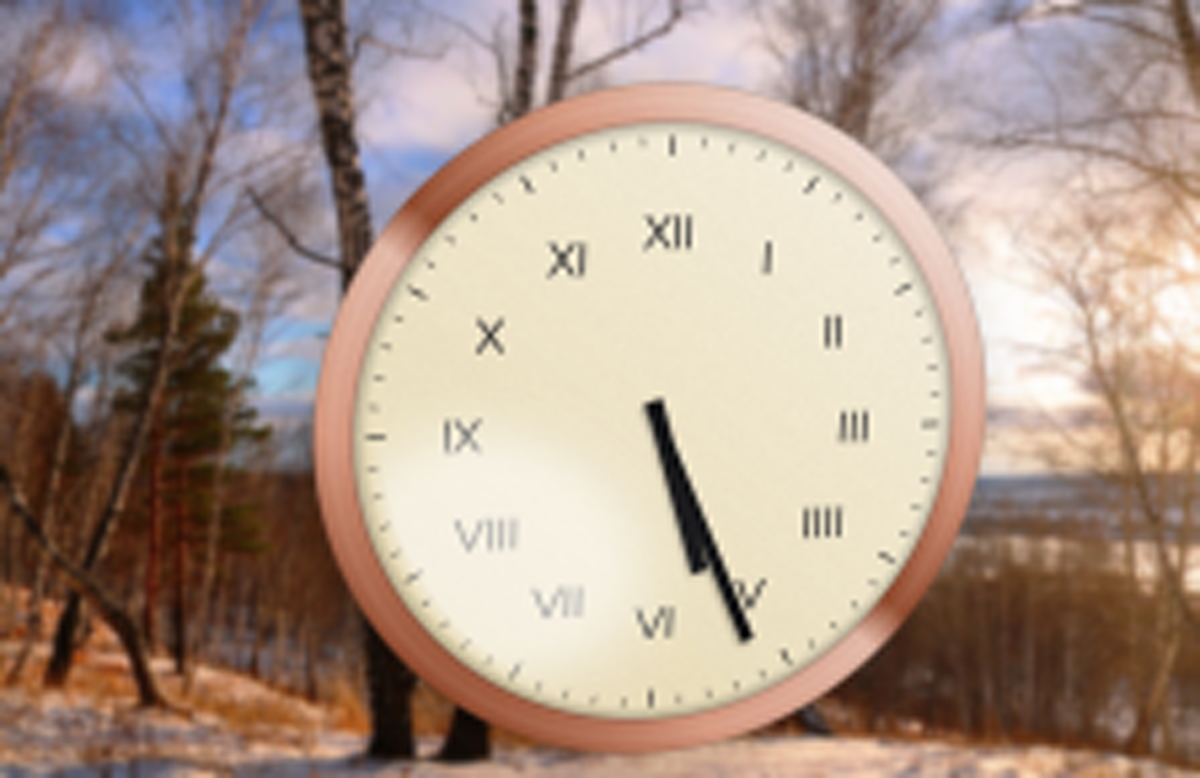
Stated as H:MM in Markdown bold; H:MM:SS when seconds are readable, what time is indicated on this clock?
**5:26**
